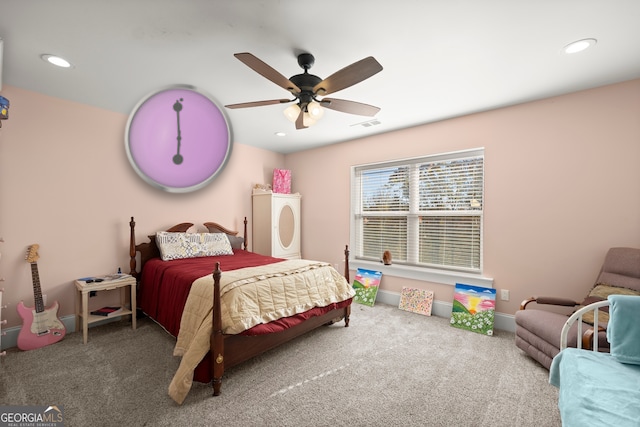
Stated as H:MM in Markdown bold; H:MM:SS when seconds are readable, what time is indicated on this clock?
**5:59**
